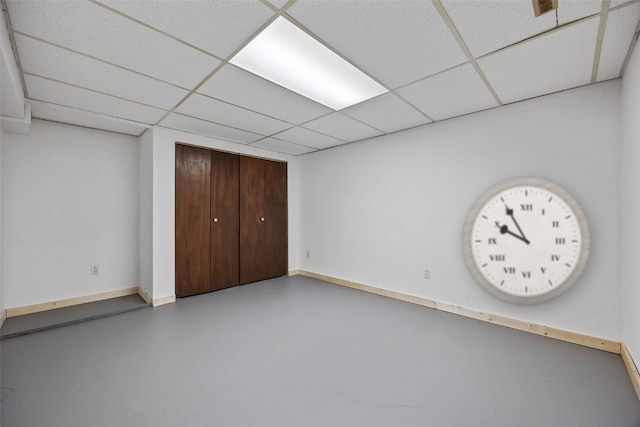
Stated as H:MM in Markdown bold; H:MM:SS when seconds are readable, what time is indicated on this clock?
**9:55**
